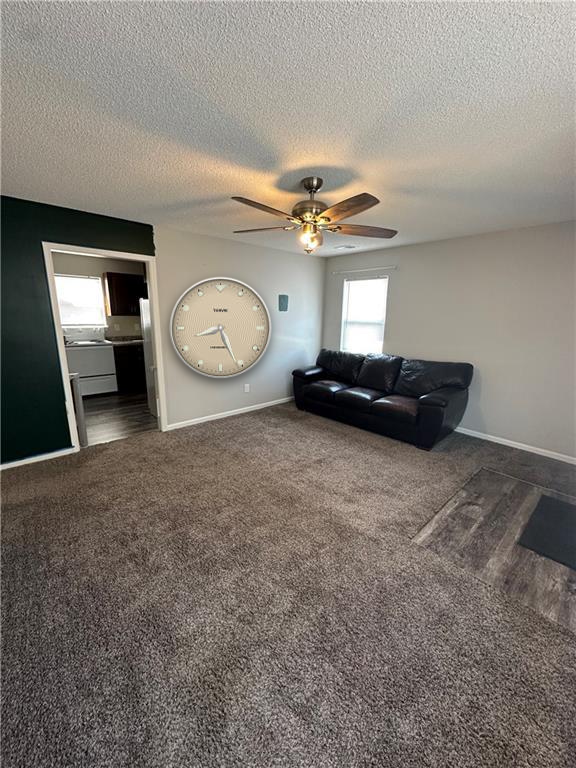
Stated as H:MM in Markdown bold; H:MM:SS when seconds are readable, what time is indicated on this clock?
**8:26**
